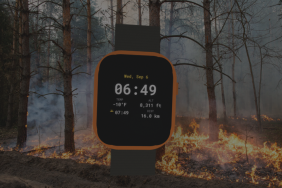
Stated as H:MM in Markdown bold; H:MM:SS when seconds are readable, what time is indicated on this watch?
**6:49**
